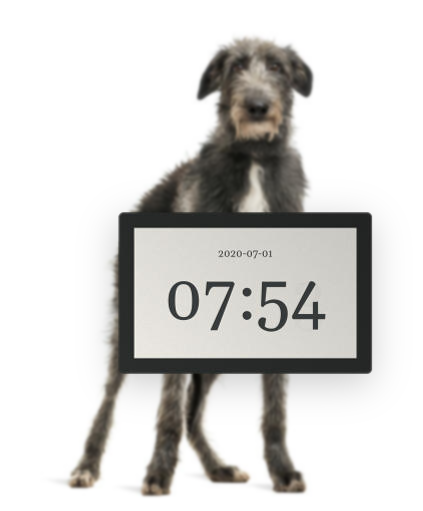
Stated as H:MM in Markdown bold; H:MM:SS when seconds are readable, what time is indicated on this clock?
**7:54**
